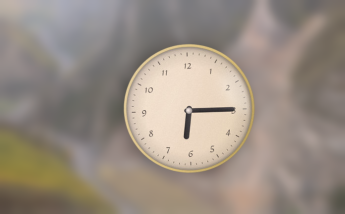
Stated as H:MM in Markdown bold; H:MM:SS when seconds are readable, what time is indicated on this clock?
**6:15**
